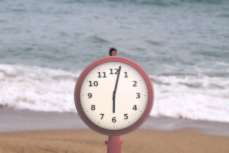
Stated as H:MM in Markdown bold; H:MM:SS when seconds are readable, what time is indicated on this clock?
**6:02**
